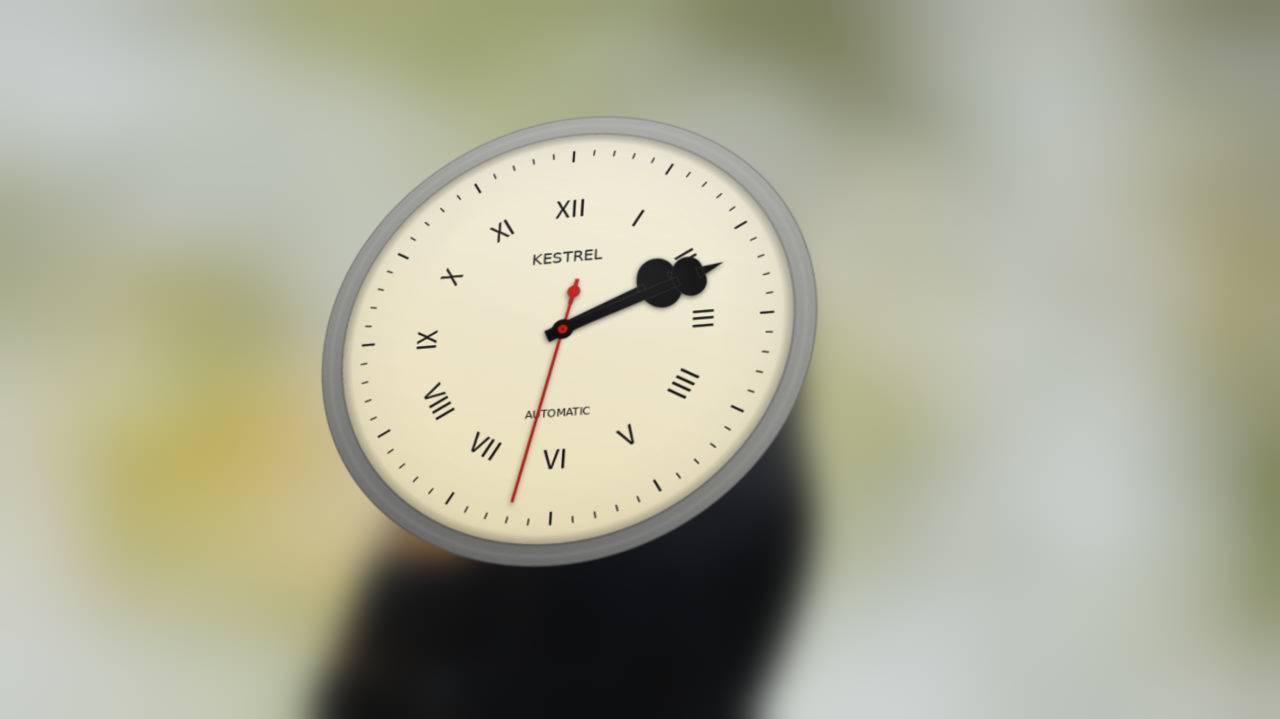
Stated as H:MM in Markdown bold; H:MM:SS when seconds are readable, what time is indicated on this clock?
**2:11:32**
